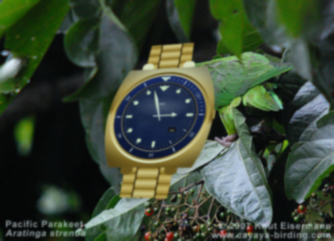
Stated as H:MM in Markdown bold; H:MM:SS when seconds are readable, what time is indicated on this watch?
**2:57**
